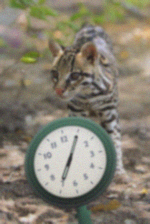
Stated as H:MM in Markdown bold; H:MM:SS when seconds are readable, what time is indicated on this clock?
**7:05**
